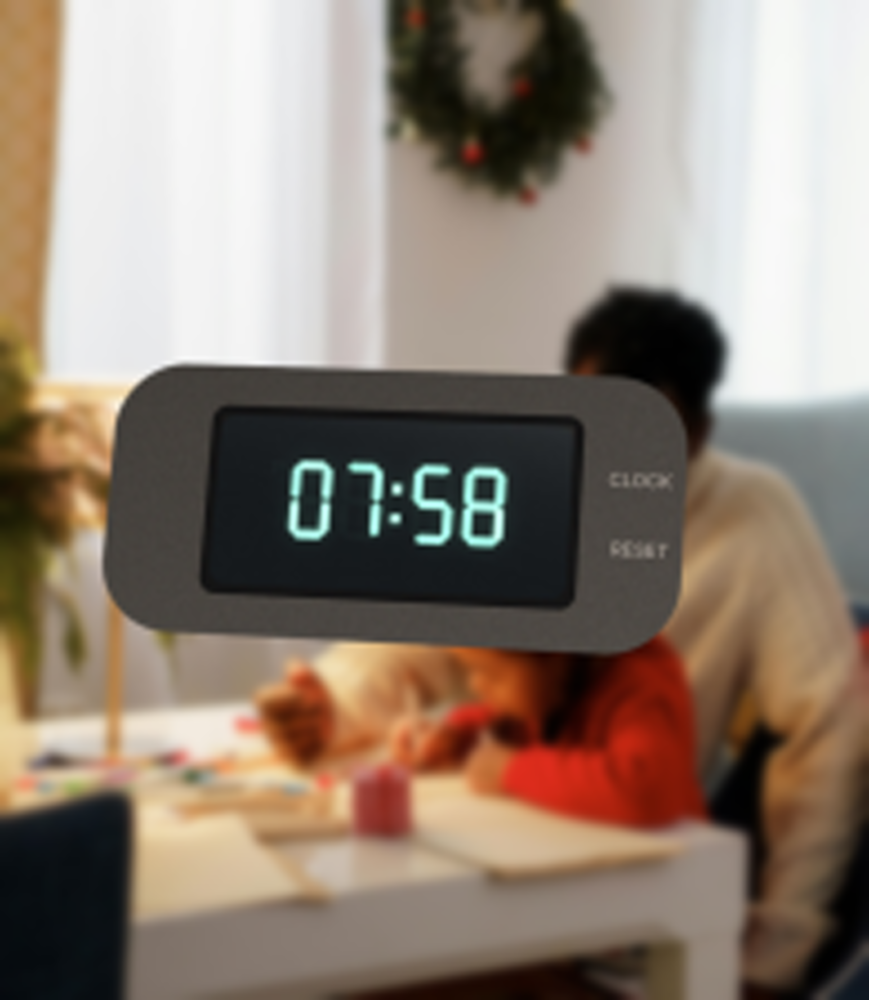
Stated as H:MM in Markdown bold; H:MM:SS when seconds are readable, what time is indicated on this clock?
**7:58**
